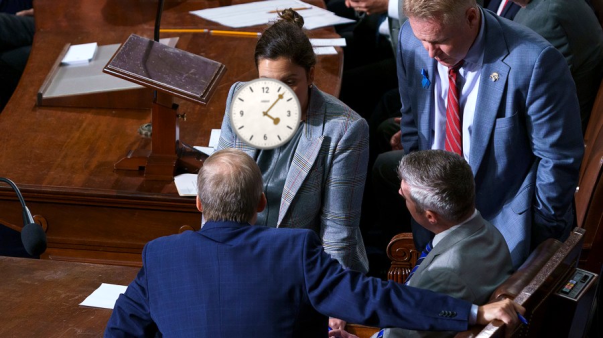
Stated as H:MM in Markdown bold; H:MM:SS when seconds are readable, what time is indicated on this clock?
**4:07**
